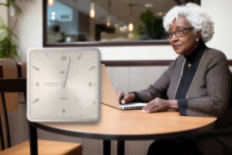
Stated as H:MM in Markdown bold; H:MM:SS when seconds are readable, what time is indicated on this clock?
**9:02**
